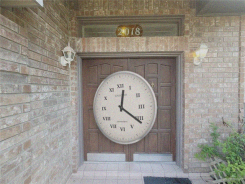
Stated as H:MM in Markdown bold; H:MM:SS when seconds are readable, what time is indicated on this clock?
**12:21**
